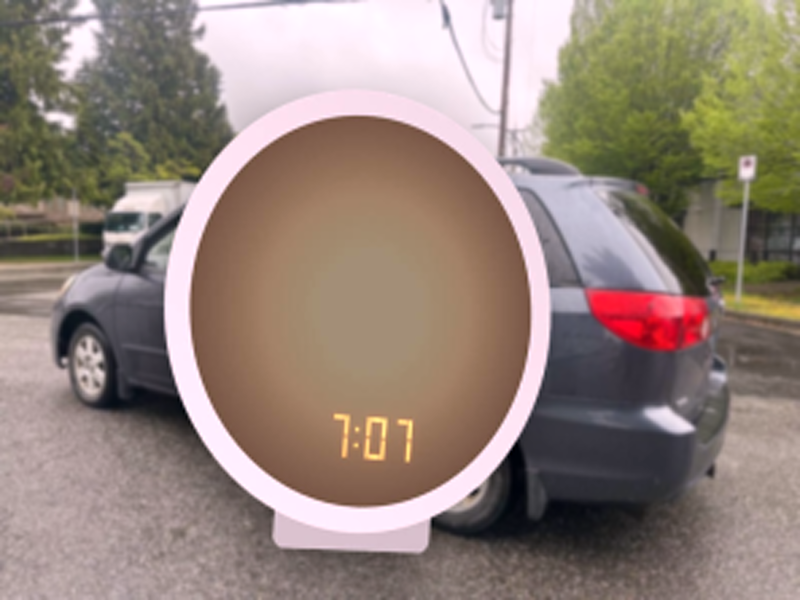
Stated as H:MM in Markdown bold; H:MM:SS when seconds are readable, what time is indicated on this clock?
**7:07**
